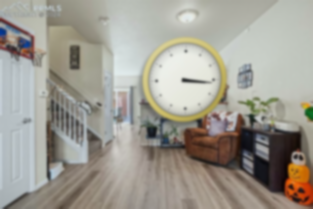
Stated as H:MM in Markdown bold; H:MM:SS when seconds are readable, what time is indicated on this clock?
**3:16**
